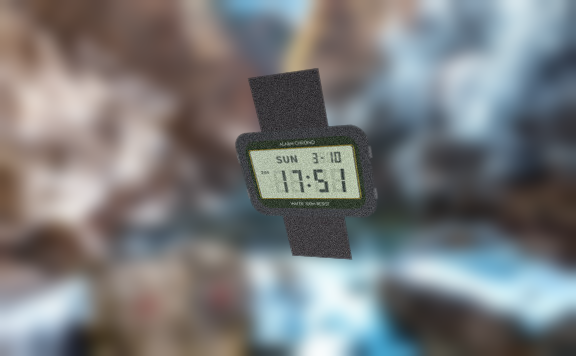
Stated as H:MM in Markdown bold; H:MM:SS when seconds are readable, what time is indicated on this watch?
**17:51**
